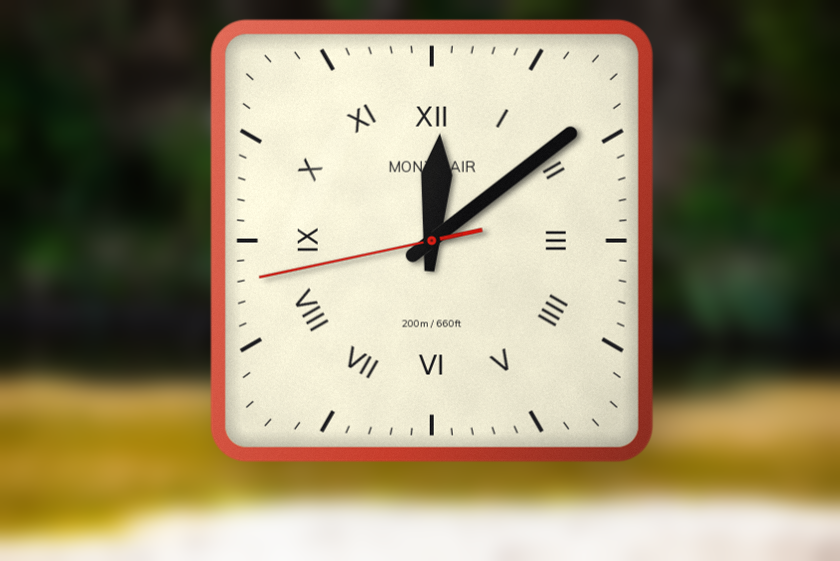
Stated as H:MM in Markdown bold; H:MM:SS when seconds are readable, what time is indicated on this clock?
**12:08:43**
